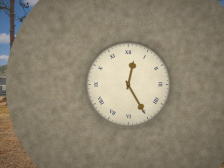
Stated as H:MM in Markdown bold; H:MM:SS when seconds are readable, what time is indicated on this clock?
**12:25**
